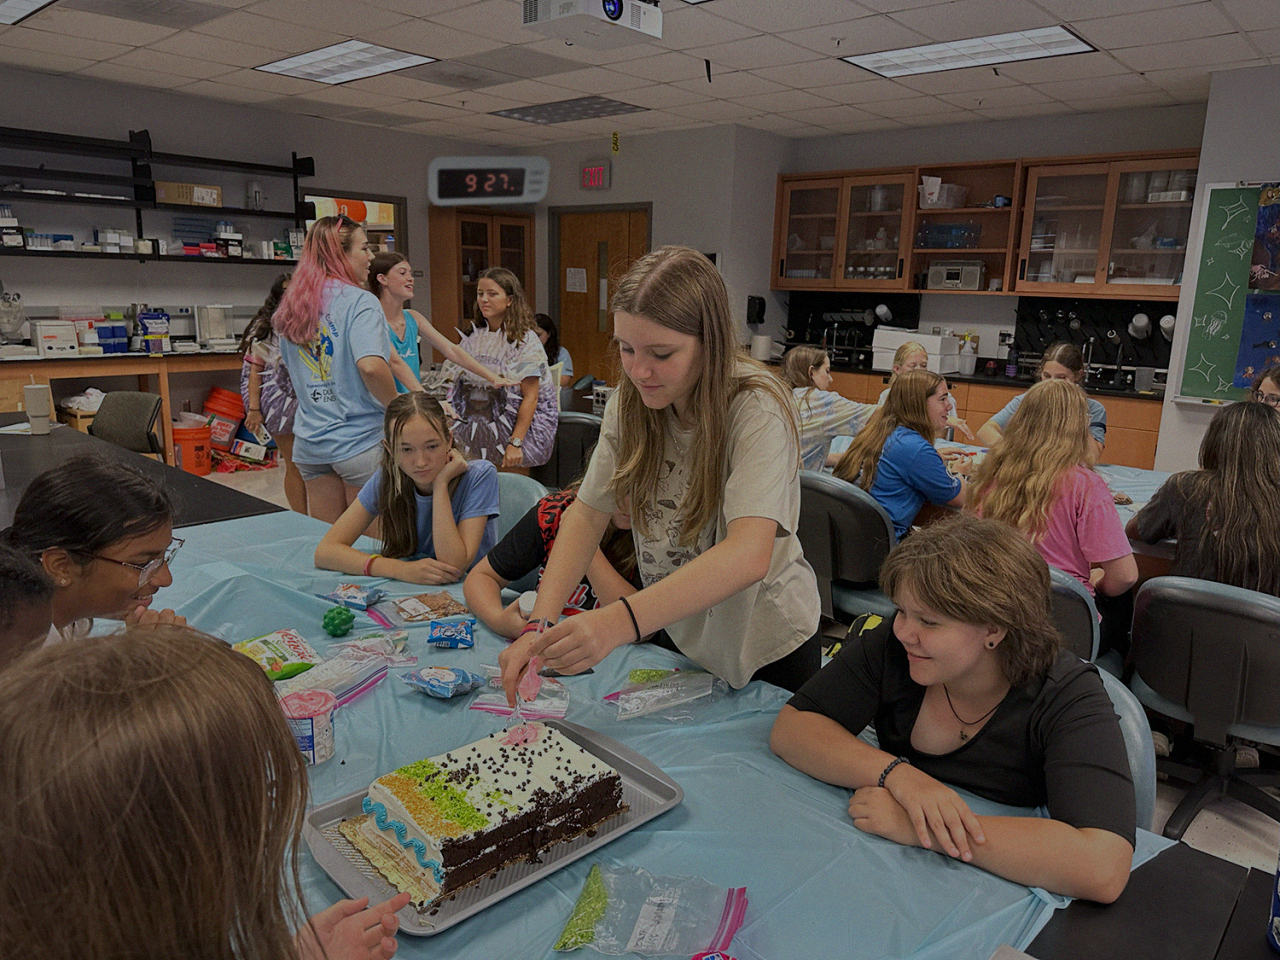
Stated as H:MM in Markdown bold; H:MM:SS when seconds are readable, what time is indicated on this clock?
**9:27**
